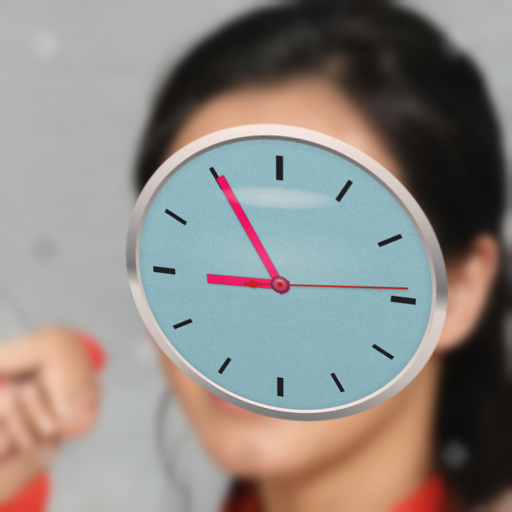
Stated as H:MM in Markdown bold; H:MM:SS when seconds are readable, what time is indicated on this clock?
**8:55:14**
